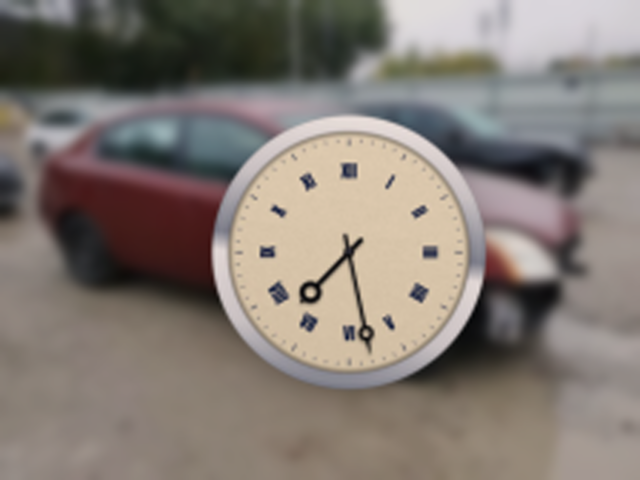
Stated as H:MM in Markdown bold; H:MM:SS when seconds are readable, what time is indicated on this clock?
**7:28**
